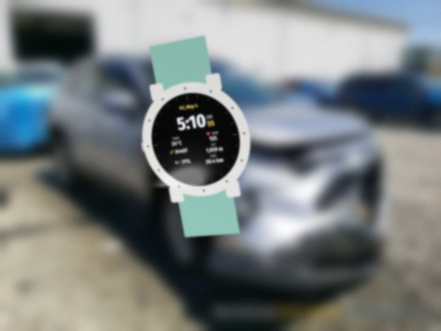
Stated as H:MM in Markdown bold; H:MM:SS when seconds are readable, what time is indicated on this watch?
**5:10**
